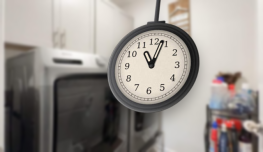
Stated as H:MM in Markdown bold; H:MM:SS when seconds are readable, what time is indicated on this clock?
**11:03**
